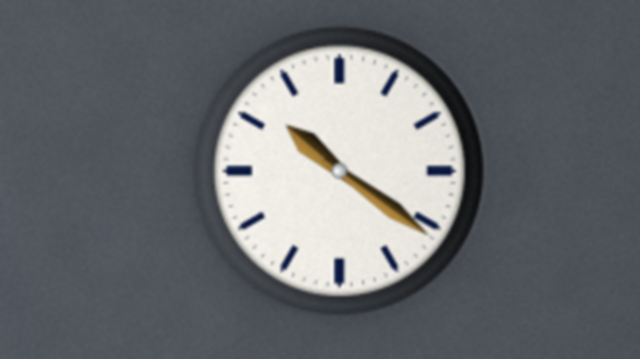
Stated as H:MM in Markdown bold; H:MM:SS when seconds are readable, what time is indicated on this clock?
**10:21**
